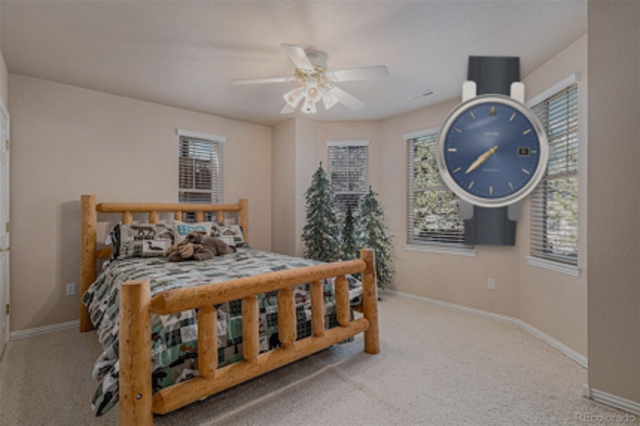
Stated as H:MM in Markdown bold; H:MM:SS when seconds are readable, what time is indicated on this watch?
**7:38**
